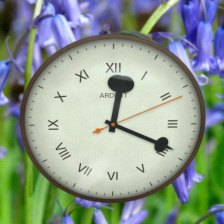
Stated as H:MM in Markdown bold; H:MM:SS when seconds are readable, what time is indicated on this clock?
**12:19:11**
